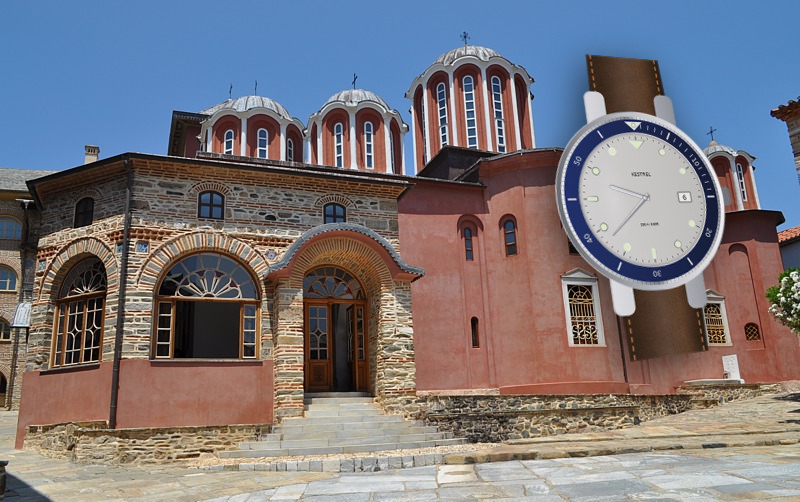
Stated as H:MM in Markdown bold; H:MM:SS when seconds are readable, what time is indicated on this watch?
**9:38**
